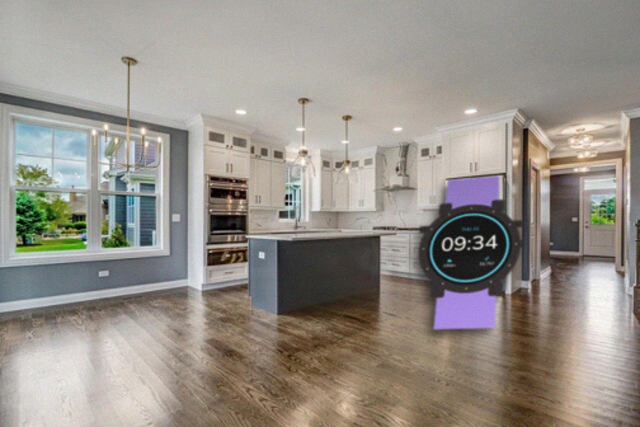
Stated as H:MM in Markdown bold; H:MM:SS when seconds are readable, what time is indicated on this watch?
**9:34**
